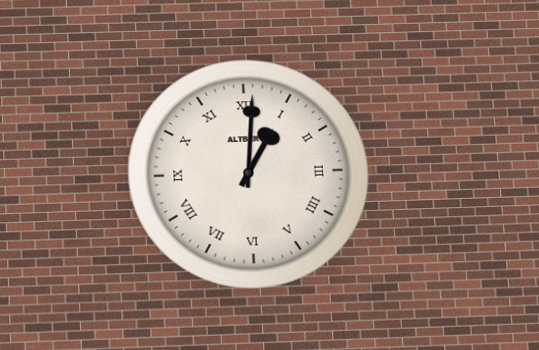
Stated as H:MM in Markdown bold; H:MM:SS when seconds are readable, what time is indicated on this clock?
**1:01**
